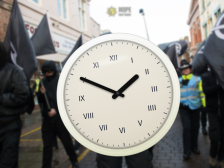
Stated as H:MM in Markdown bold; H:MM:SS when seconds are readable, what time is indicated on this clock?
**1:50**
